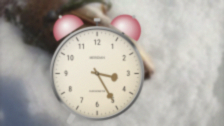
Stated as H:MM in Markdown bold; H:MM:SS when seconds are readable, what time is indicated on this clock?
**3:25**
